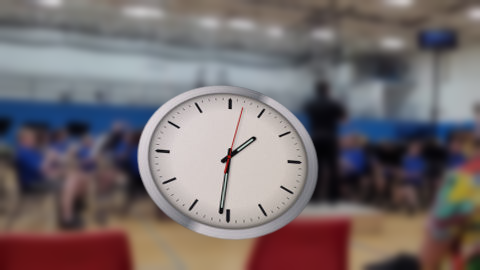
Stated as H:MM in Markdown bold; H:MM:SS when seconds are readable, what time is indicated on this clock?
**1:31:02**
